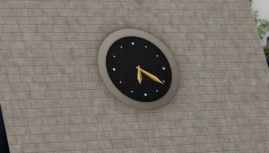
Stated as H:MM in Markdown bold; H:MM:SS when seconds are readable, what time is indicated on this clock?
**6:21**
